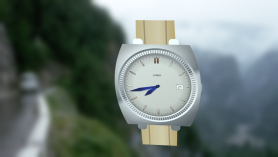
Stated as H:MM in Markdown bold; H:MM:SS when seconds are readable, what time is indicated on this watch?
**7:43**
